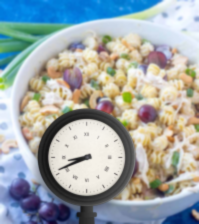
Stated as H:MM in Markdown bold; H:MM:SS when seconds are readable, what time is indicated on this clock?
**8:41**
